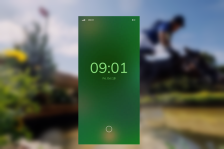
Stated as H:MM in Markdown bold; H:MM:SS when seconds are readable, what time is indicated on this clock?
**9:01**
